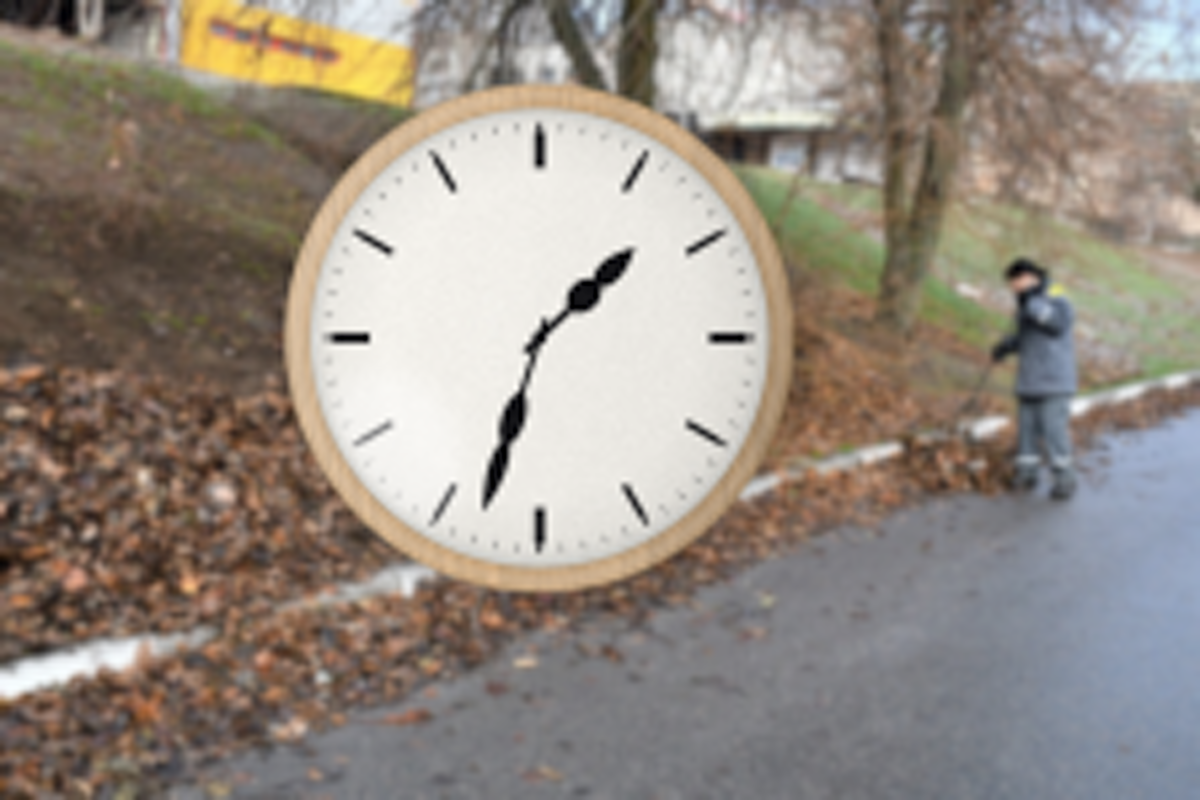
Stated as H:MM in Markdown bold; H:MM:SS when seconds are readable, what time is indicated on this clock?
**1:33**
